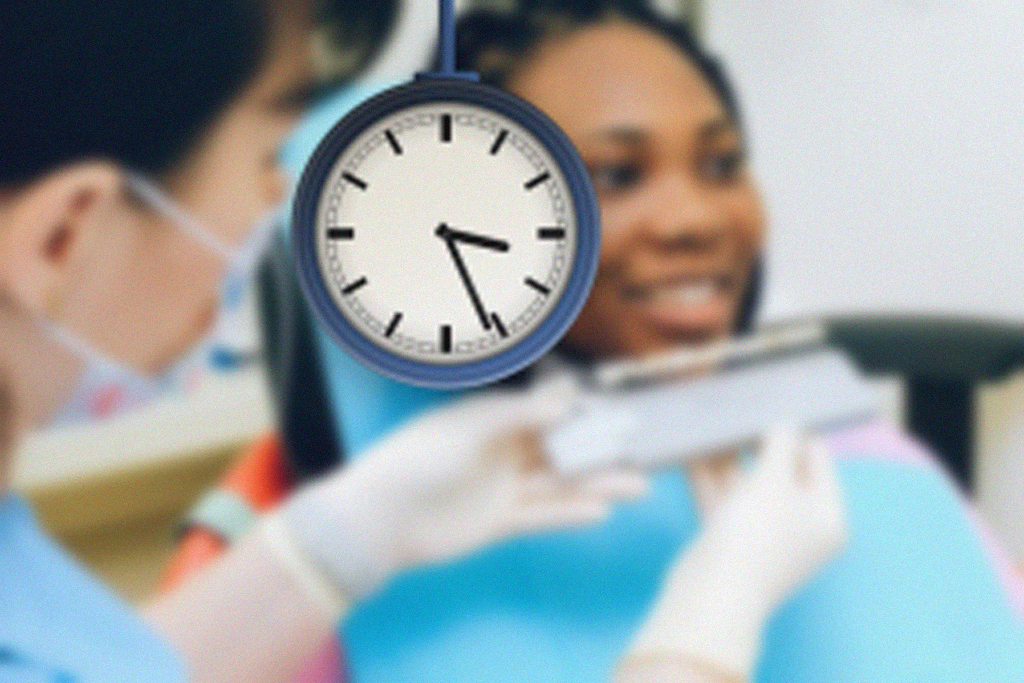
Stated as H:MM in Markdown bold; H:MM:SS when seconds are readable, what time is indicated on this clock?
**3:26**
